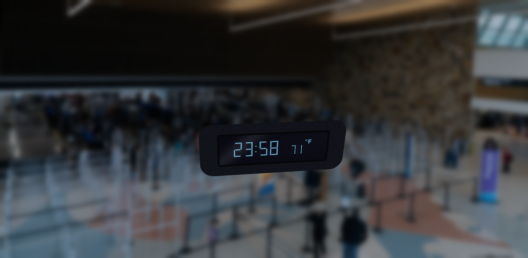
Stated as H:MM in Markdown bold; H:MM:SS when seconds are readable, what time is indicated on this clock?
**23:58**
